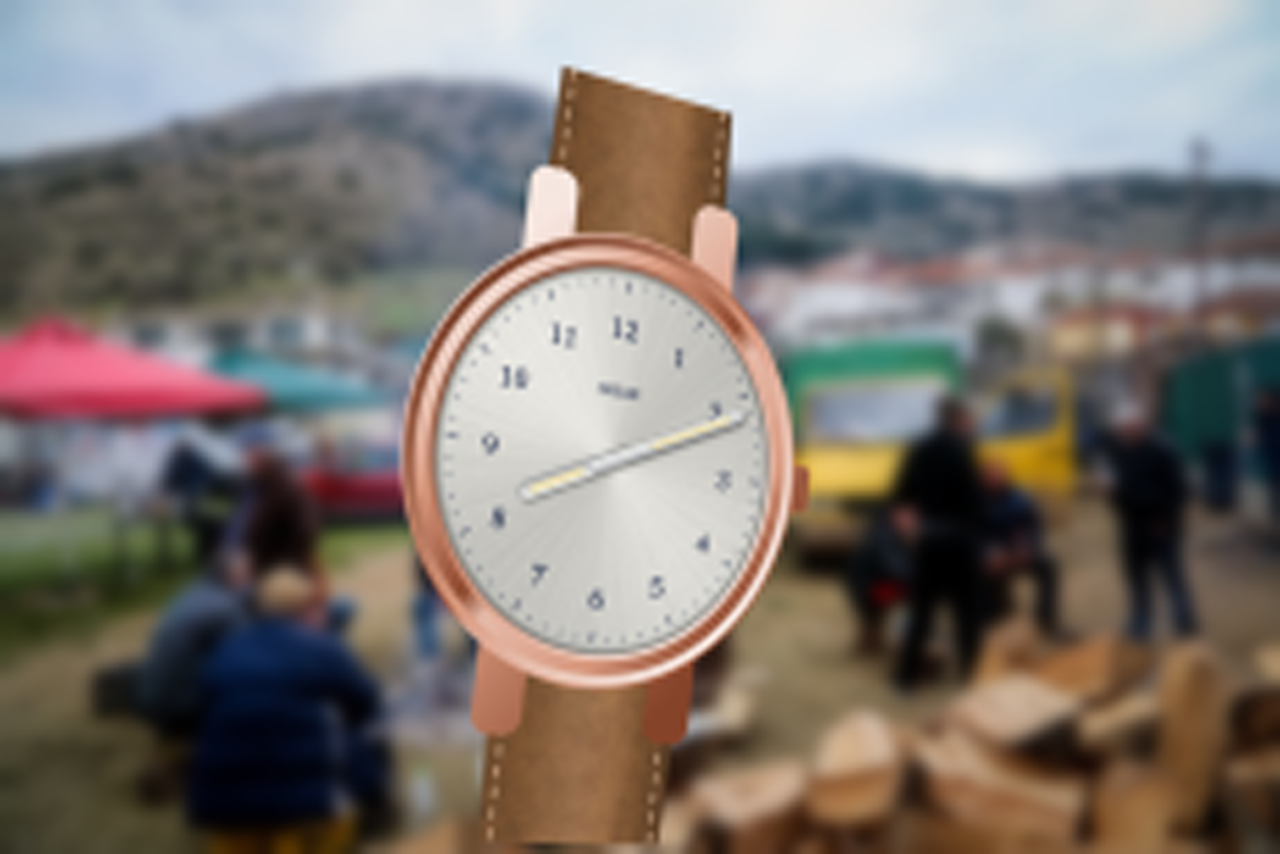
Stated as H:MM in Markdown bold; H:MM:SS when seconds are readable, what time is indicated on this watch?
**8:11**
